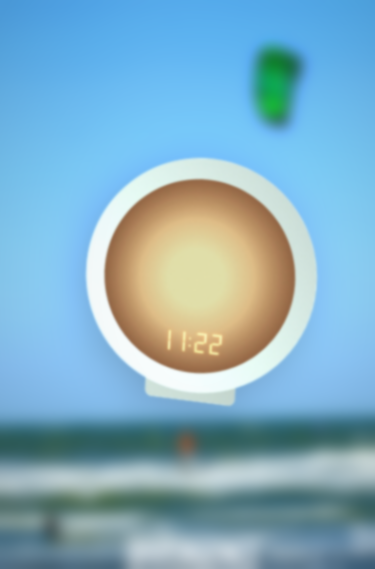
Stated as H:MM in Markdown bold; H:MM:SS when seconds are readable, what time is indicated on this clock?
**11:22**
